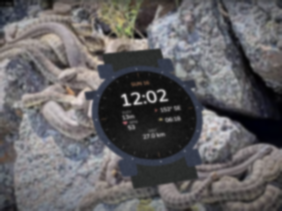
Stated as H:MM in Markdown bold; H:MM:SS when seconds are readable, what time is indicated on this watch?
**12:02**
